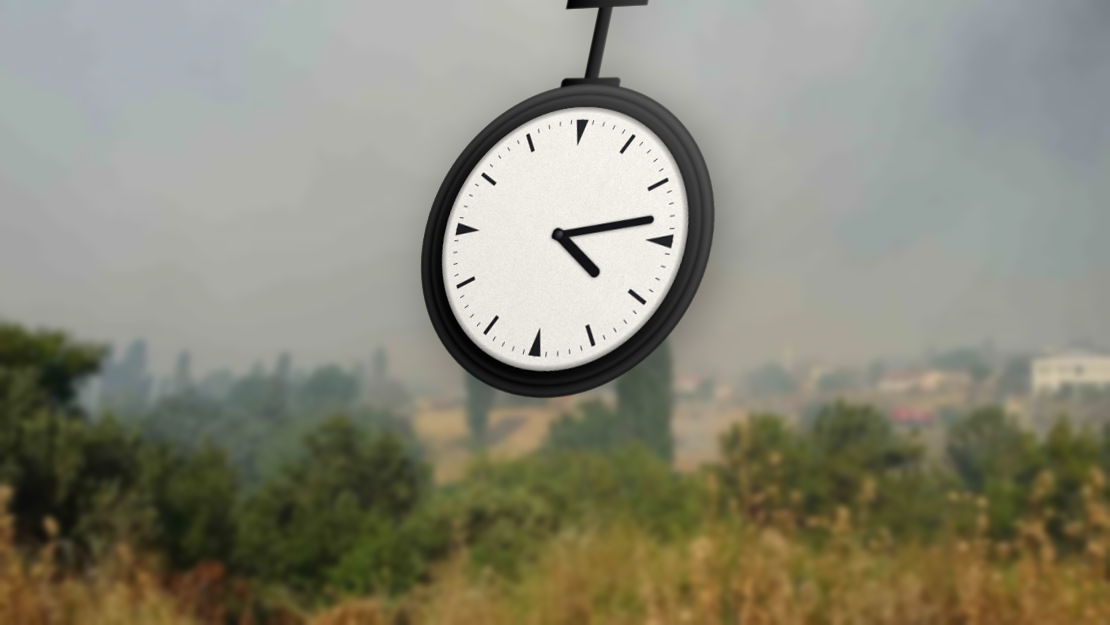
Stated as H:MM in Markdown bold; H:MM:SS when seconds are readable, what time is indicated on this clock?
**4:13**
